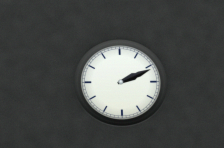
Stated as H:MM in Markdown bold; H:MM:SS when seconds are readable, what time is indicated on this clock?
**2:11**
